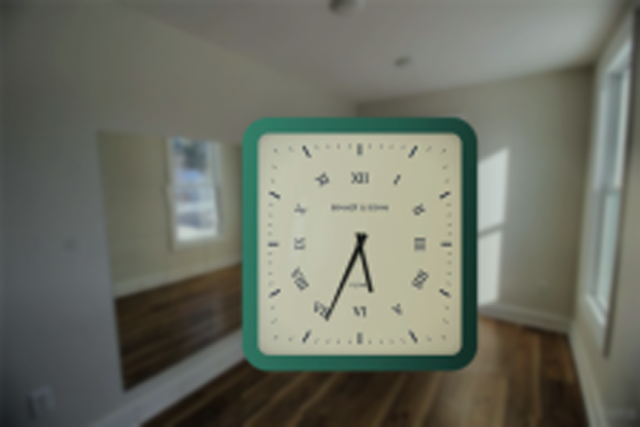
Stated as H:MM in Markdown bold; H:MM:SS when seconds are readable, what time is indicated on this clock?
**5:34**
